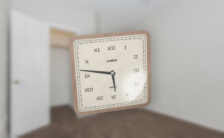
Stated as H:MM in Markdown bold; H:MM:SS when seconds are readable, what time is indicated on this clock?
**5:47**
